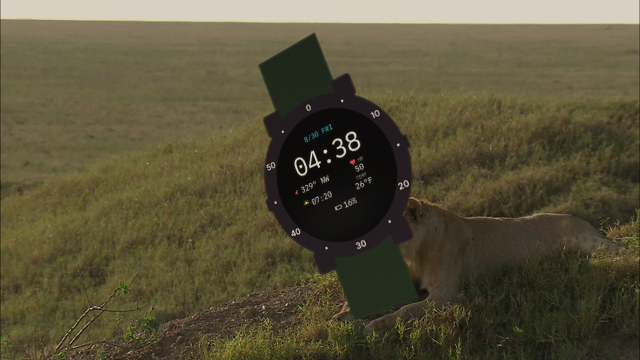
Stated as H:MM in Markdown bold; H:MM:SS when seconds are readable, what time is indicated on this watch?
**4:38**
